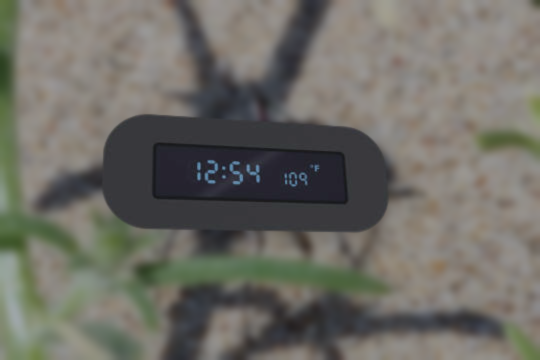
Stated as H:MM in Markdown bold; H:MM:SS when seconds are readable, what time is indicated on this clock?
**12:54**
